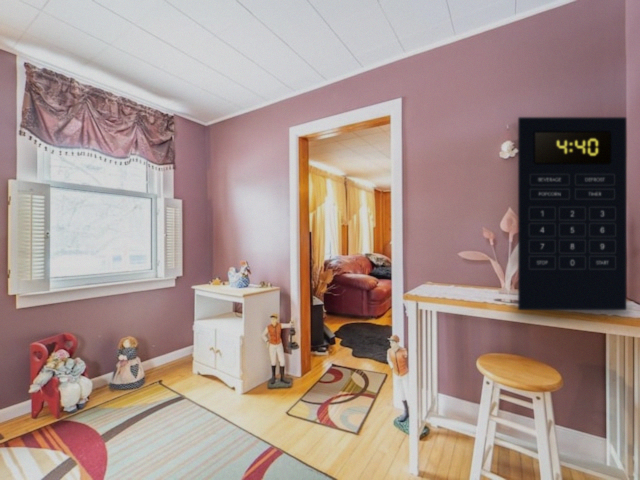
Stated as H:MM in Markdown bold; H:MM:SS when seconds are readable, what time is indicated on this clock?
**4:40**
